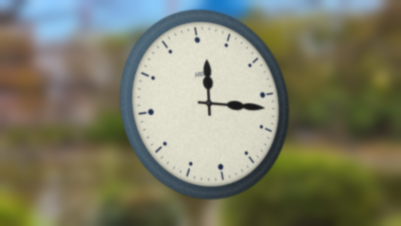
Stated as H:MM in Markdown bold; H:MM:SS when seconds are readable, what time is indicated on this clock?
**12:17**
